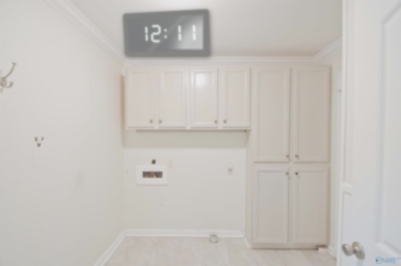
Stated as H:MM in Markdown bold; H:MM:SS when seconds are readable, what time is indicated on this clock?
**12:11**
